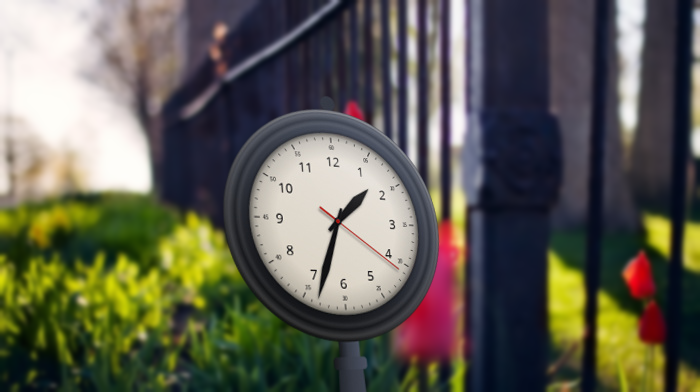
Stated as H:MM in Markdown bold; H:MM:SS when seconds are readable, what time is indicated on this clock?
**1:33:21**
